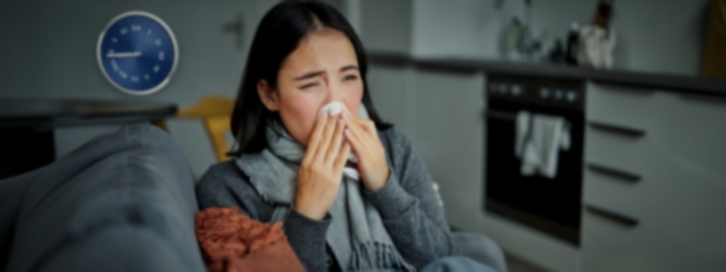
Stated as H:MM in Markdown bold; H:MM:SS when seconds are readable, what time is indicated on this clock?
**8:44**
